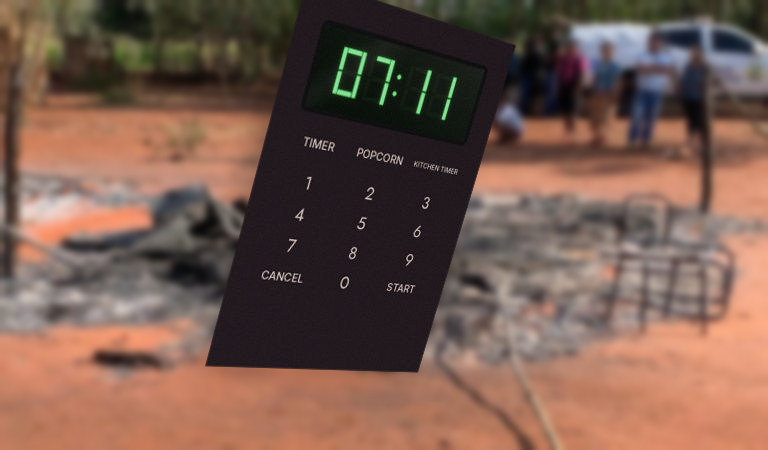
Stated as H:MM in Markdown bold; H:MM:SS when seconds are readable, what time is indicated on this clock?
**7:11**
